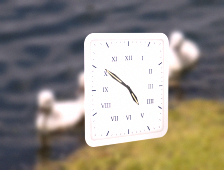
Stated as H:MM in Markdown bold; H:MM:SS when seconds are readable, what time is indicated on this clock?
**4:51**
